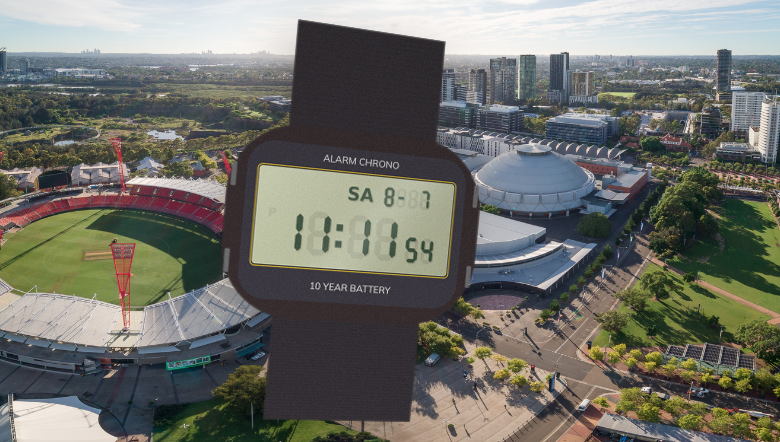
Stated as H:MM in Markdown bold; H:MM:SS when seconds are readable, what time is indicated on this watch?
**11:11:54**
